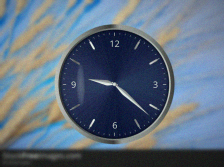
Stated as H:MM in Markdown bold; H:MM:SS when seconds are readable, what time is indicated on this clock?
**9:22**
